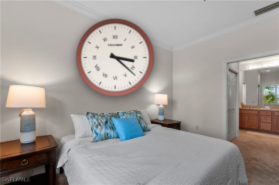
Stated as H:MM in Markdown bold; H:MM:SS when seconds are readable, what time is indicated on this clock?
**3:22**
